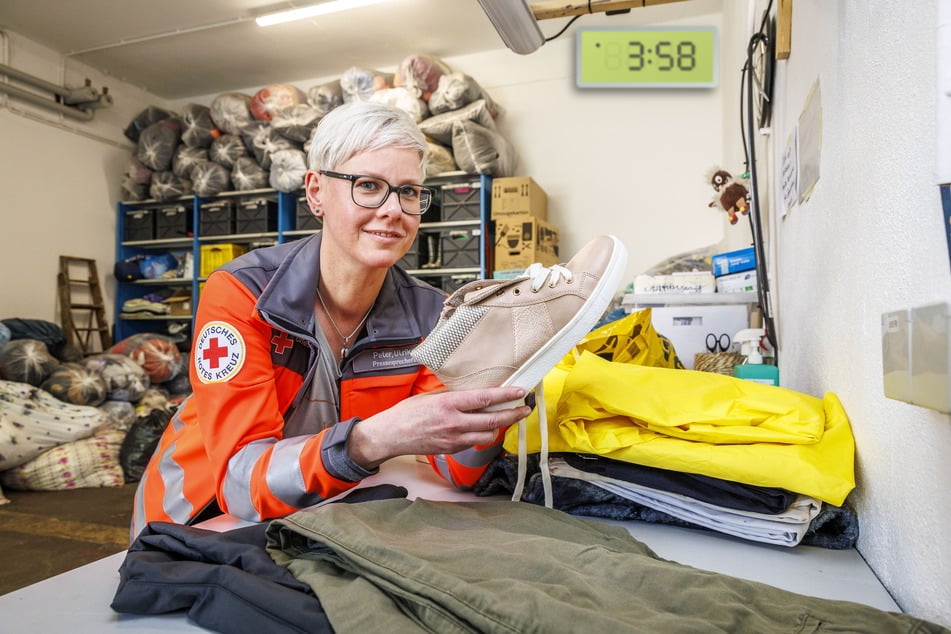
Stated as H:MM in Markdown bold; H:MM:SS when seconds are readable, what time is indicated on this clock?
**3:58**
